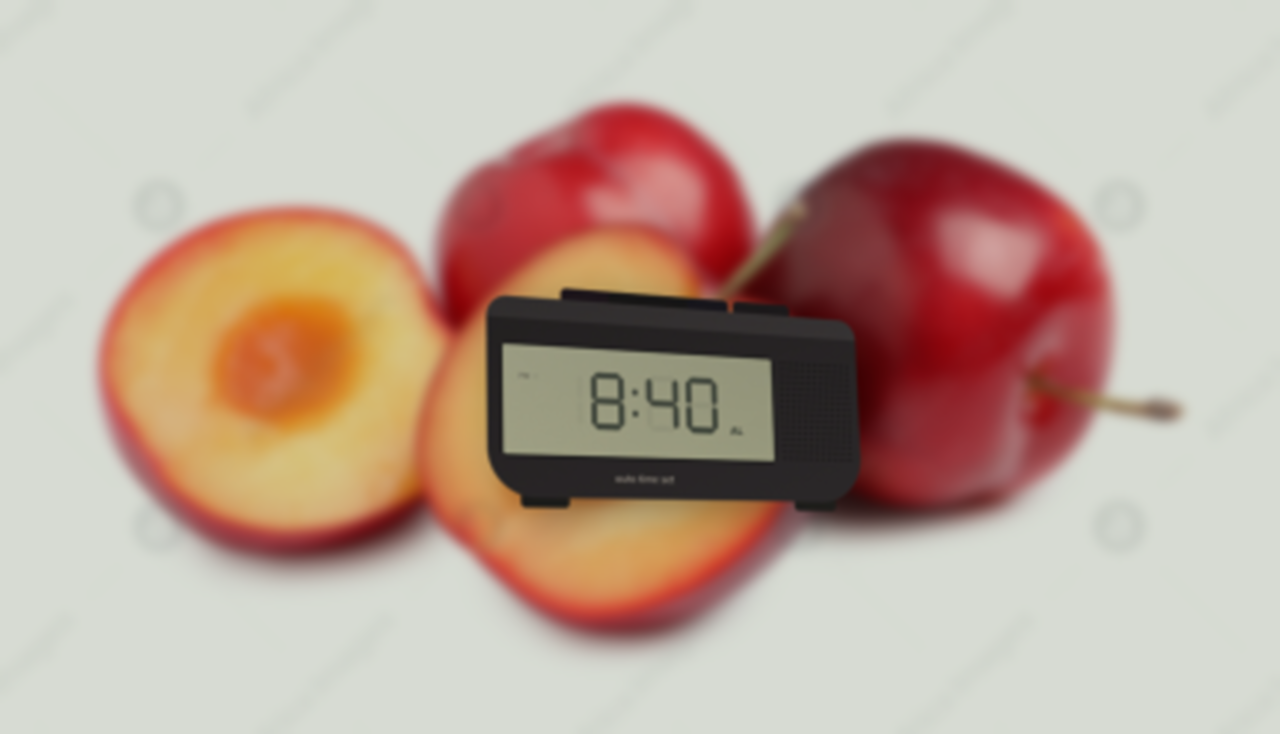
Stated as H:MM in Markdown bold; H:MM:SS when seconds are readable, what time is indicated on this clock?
**8:40**
